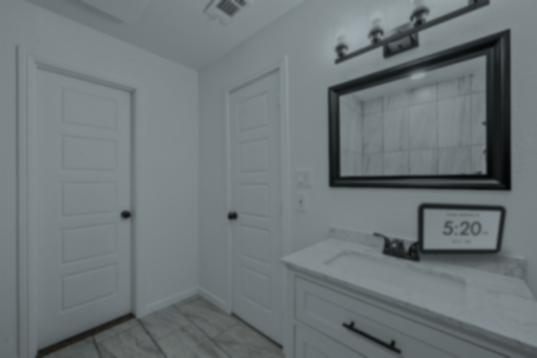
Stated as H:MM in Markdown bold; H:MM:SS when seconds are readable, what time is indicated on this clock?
**5:20**
